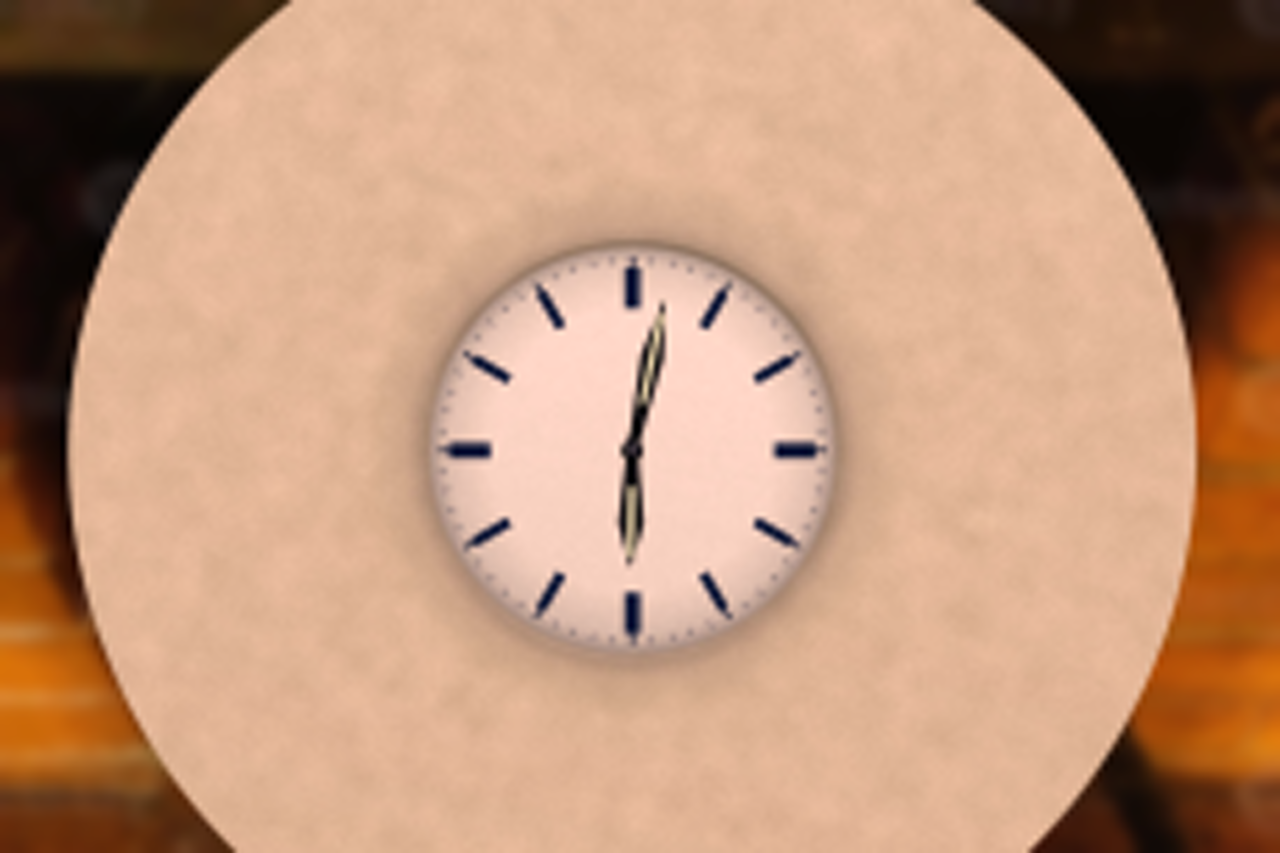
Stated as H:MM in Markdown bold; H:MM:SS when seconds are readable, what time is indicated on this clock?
**6:02**
